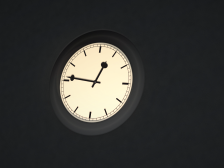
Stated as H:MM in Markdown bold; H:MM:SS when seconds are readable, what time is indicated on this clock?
**12:46**
